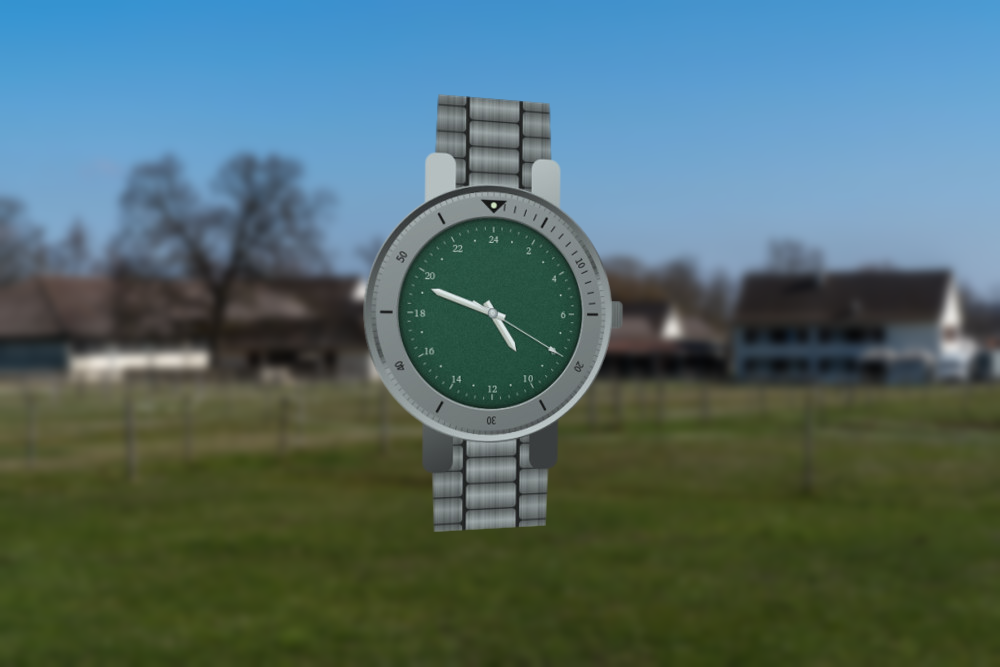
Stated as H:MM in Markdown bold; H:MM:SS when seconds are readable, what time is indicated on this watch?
**9:48:20**
